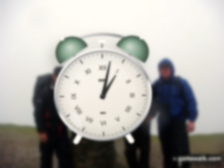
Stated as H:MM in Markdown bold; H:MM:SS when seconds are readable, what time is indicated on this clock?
**1:02**
